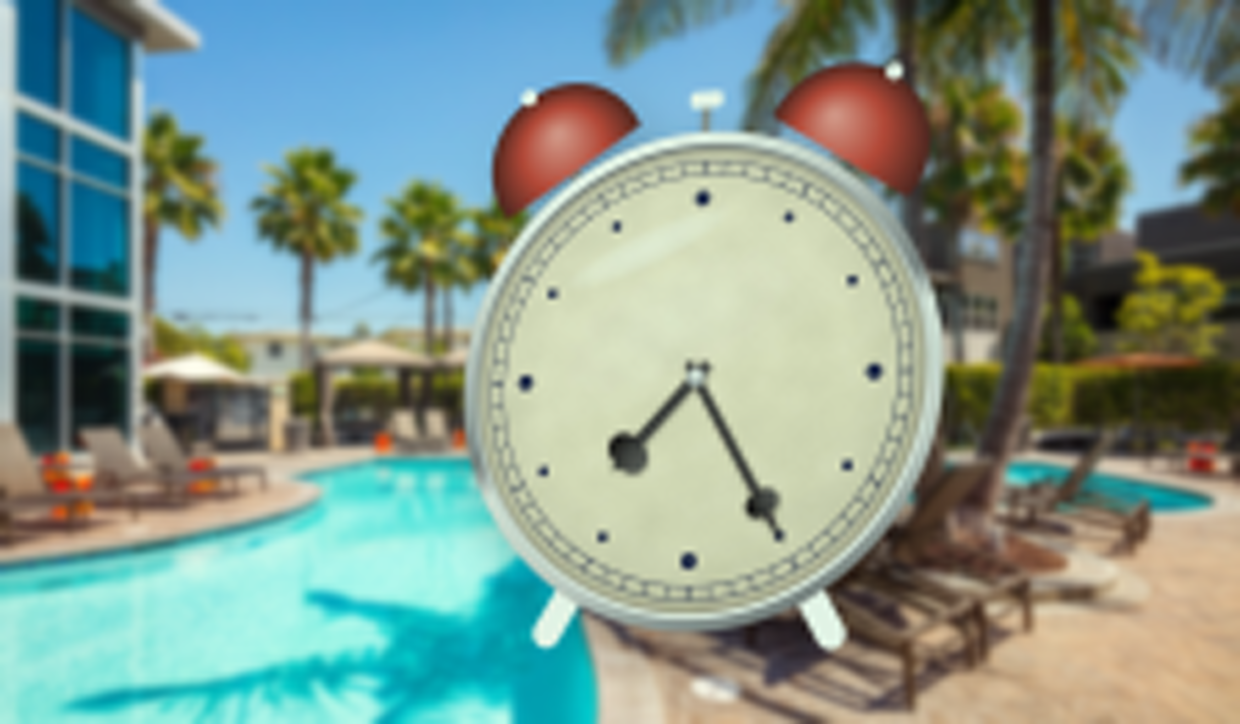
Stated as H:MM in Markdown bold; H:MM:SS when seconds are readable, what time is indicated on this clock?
**7:25**
